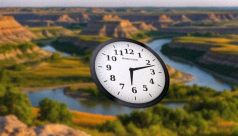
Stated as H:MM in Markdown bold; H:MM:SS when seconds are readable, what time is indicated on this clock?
**6:12**
